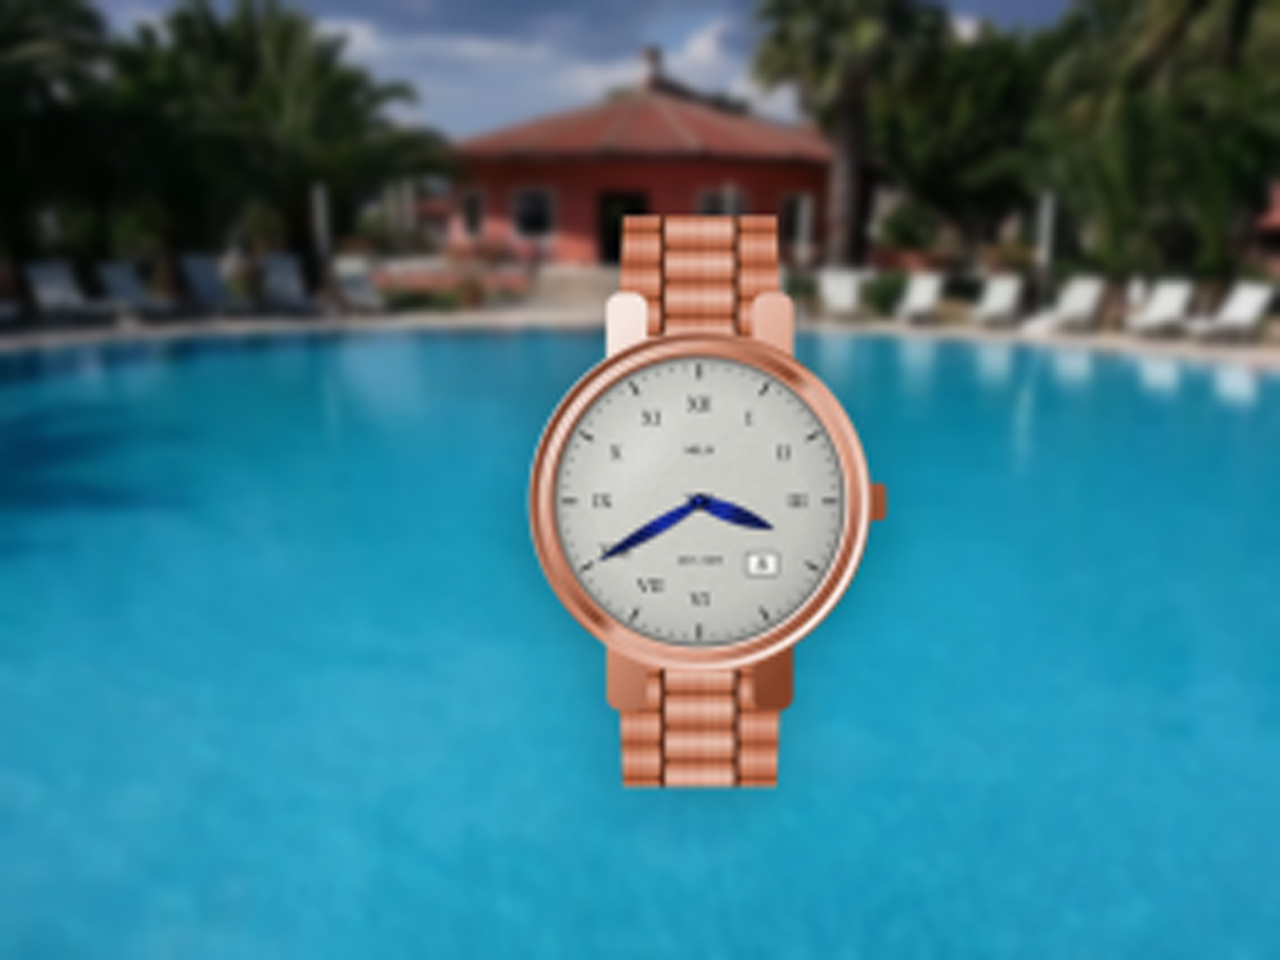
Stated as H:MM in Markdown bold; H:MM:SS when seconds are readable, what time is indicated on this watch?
**3:40**
